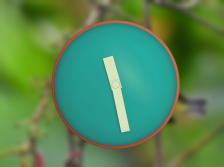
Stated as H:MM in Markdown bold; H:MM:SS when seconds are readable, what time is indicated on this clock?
**11:28**
